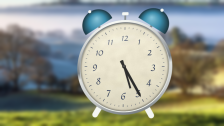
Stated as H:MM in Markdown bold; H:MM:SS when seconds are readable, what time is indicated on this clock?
**5:25**
